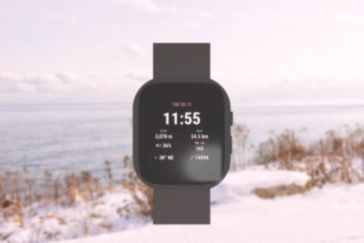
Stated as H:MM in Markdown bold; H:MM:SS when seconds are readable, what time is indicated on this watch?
**11:55**
